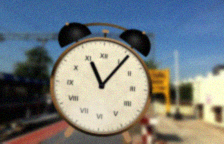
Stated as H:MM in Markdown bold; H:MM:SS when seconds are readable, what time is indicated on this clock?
**11:06**
